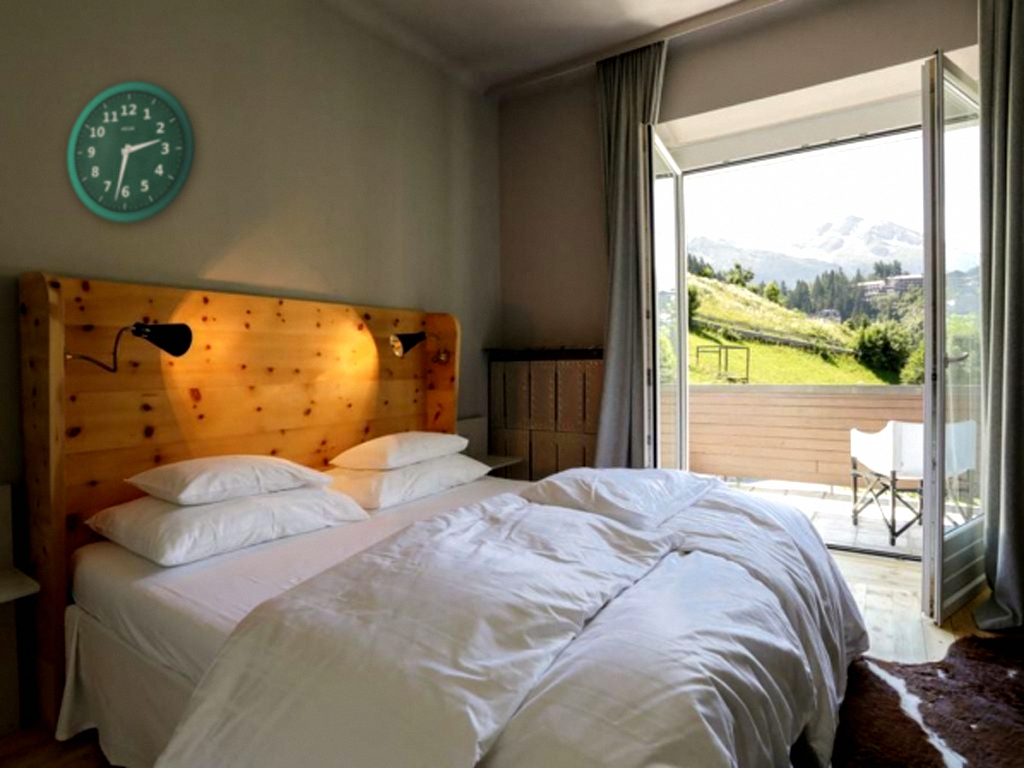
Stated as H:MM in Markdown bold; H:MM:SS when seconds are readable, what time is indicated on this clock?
**2:32**
